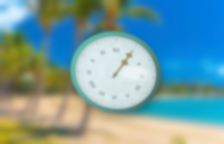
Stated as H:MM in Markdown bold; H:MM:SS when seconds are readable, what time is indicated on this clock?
**1:05**
